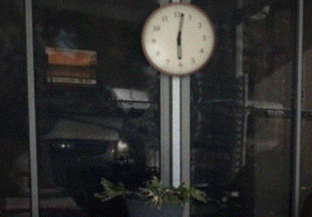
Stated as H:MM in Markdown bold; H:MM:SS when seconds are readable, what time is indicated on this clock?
**6:02**
